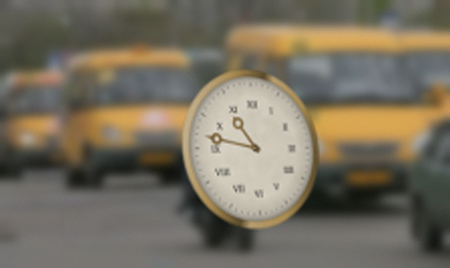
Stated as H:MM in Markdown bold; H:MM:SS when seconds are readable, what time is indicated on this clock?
**10:47**
